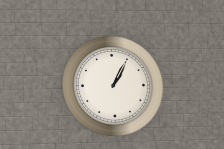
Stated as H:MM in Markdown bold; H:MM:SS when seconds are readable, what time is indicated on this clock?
**1:05**
